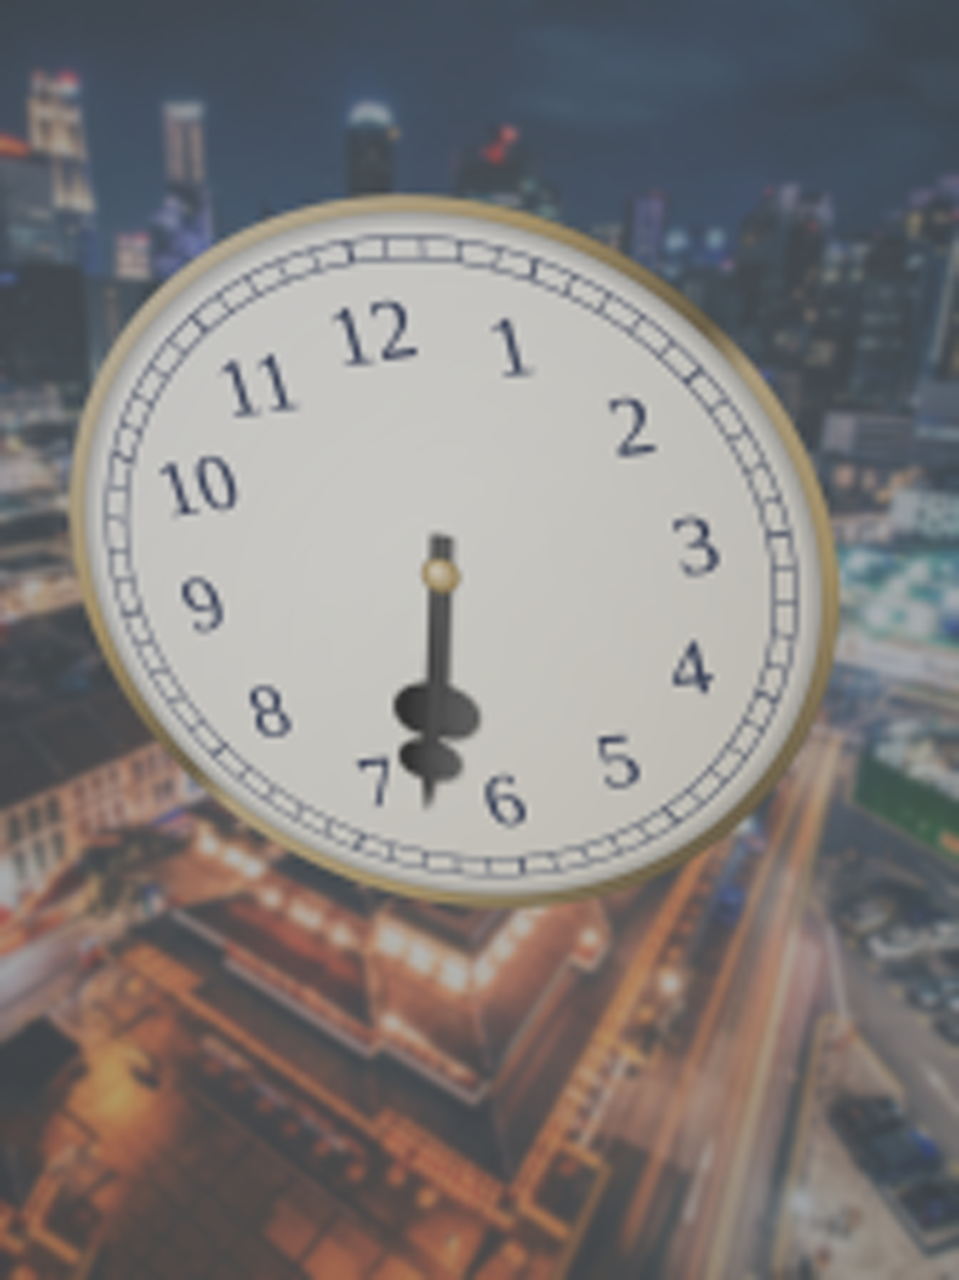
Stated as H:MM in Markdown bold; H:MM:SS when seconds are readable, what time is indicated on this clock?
**6:33**
